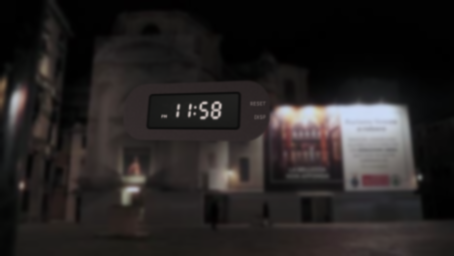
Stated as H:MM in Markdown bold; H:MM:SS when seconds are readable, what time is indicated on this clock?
**11:58**
